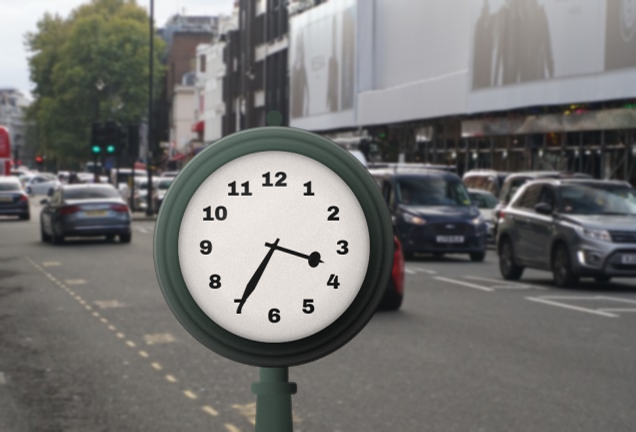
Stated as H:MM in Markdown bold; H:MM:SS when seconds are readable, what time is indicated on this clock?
**3:35**
